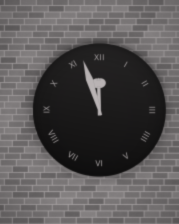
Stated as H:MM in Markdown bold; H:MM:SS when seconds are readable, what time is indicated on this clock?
**11:57**
